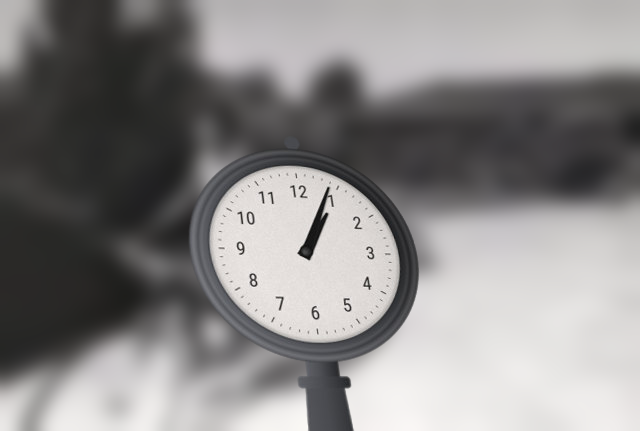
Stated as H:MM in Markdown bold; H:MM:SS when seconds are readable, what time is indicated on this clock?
**1:04**
